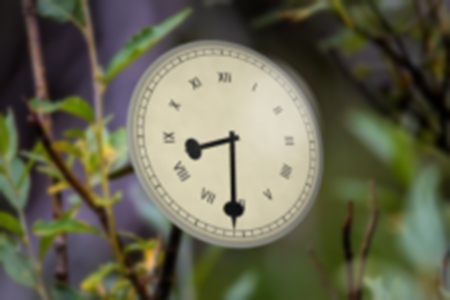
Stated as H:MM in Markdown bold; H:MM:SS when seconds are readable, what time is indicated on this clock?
**8:31**
